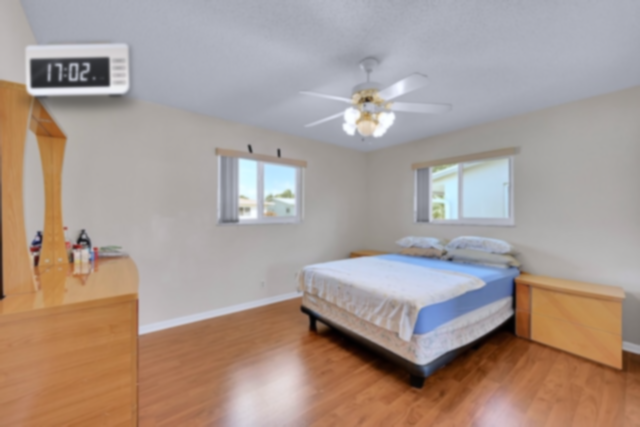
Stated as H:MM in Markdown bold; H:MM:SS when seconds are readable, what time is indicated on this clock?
**17:02**
